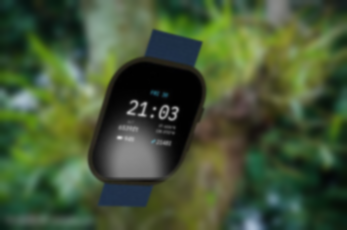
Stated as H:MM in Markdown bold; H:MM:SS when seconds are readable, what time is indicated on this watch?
**21:03**
